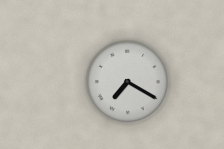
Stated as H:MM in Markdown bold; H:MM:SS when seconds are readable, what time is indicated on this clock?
**7:20**
